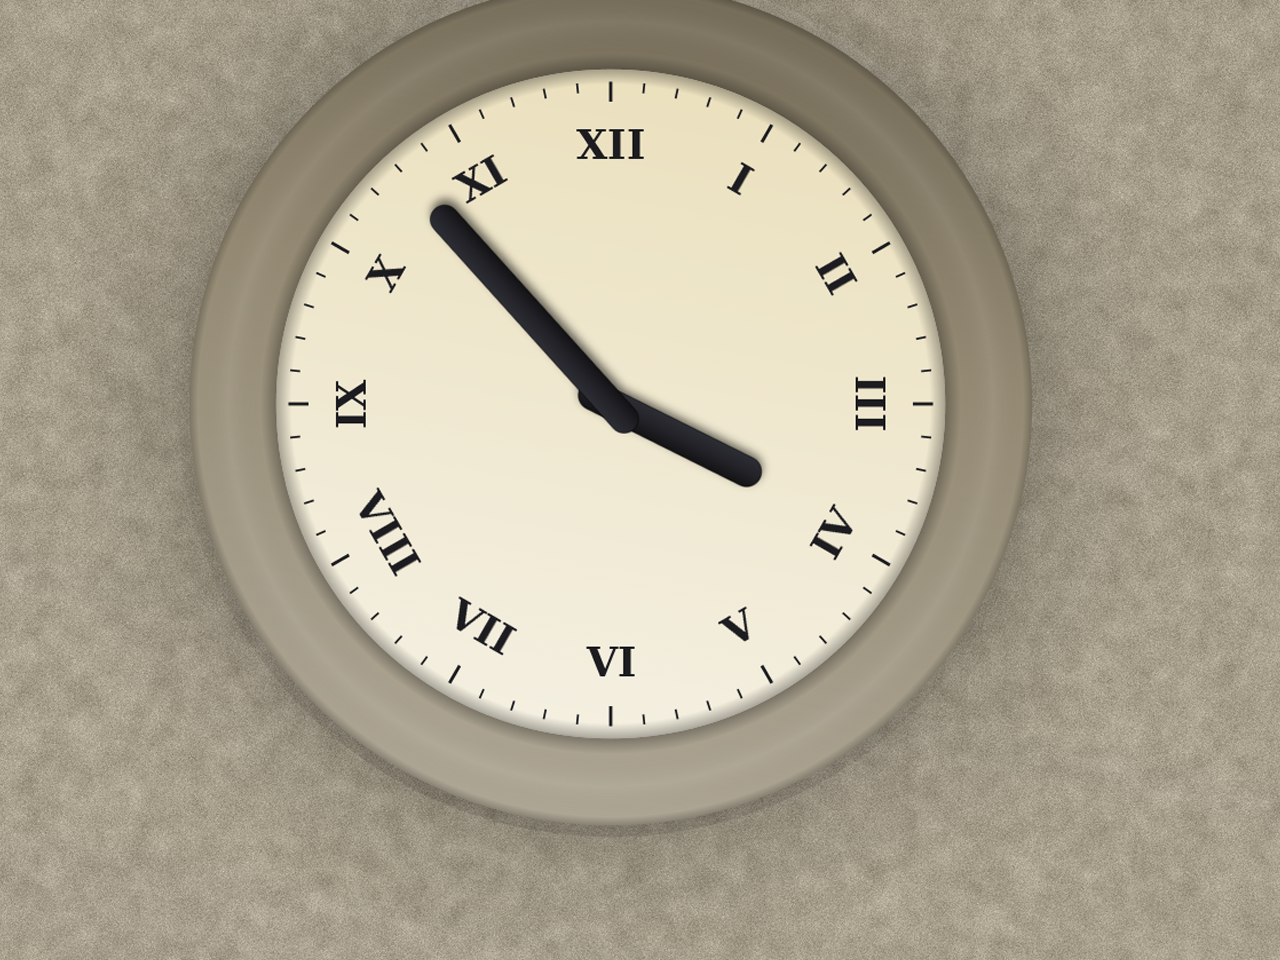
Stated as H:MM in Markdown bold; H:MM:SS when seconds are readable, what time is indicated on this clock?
**3:53**
